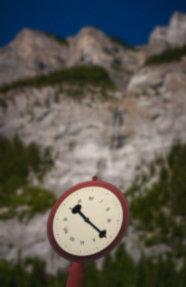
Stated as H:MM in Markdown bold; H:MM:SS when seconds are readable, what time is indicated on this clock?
**10:21**
